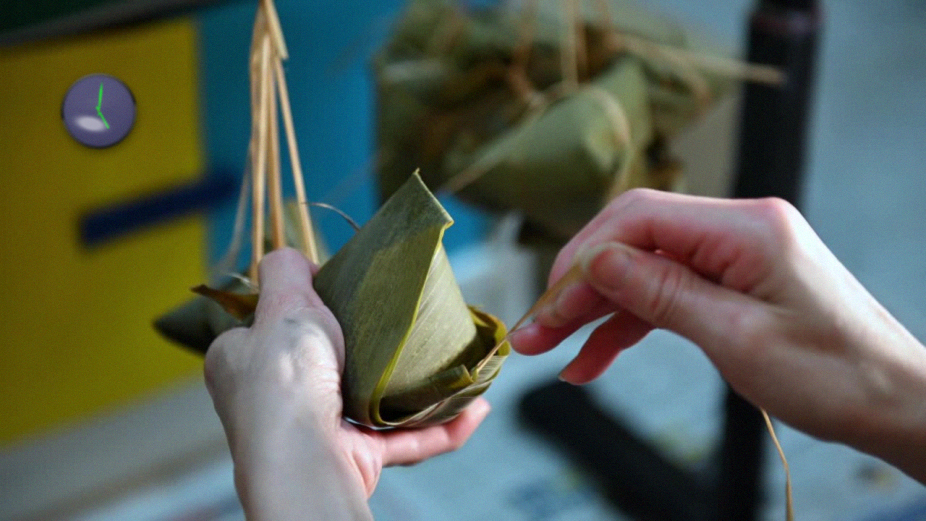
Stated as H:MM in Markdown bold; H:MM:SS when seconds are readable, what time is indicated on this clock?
**5:01**
